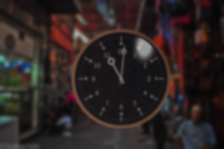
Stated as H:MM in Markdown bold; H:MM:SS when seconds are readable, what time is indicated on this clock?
**11:01**
